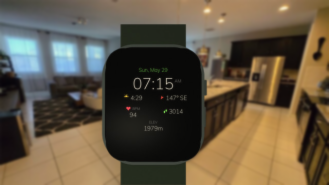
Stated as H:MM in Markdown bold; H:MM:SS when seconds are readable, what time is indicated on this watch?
**7:15**
